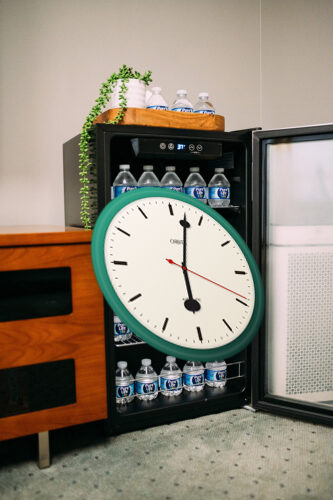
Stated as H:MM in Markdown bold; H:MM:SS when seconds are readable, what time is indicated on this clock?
**6:02:19**
